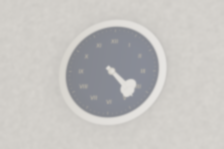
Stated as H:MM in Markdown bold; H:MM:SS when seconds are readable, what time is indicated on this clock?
**4:23**
